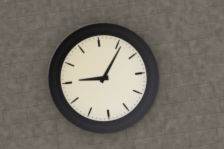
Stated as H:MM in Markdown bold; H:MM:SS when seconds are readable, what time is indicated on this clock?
**9:06**
